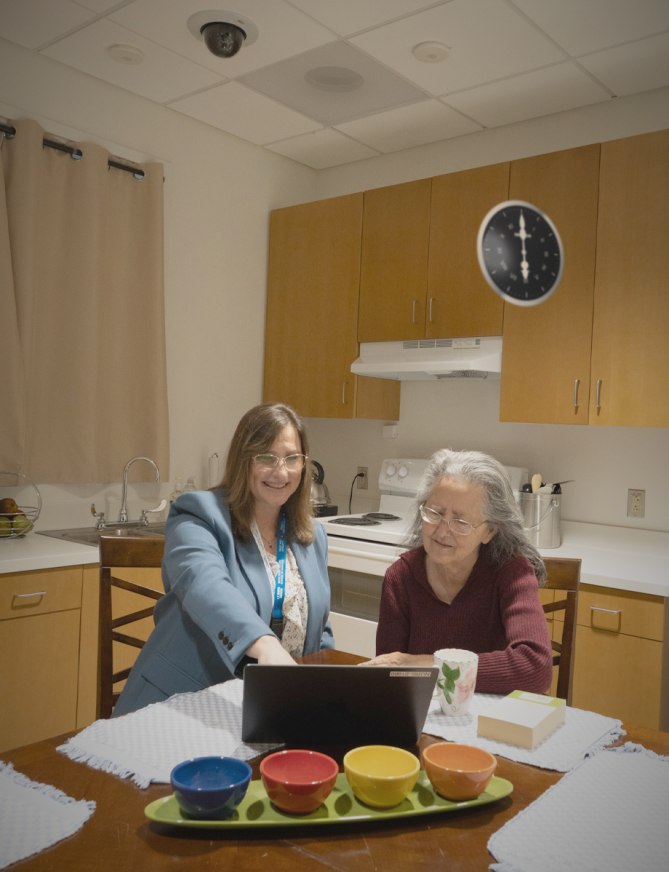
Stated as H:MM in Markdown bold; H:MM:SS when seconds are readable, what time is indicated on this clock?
**6:00**
